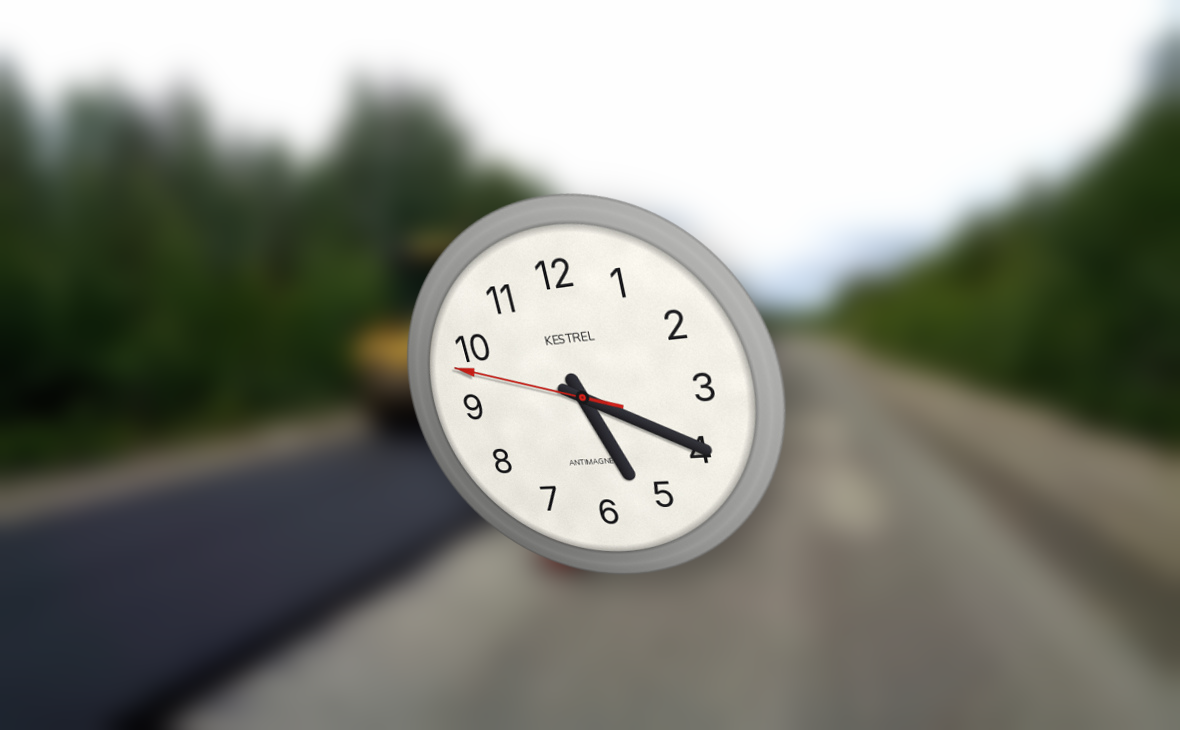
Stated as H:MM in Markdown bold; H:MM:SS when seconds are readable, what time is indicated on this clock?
**5:19:48**
